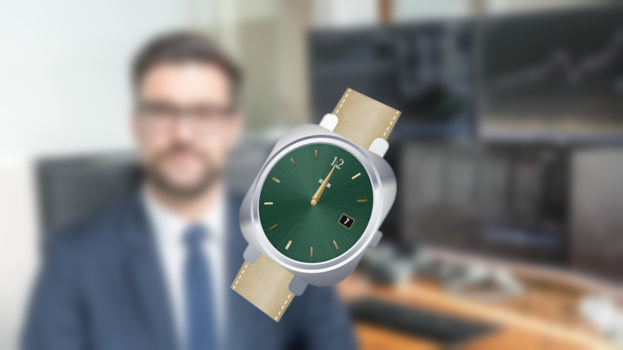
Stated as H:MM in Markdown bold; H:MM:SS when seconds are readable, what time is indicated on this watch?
**12:00**
